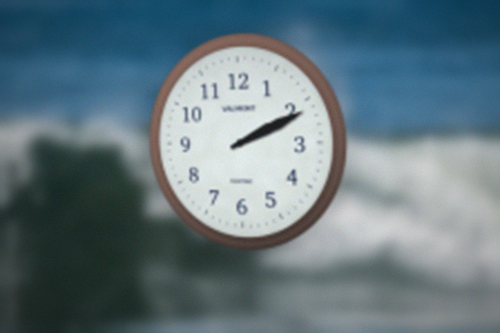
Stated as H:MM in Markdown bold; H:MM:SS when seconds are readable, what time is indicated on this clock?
**2:11**
